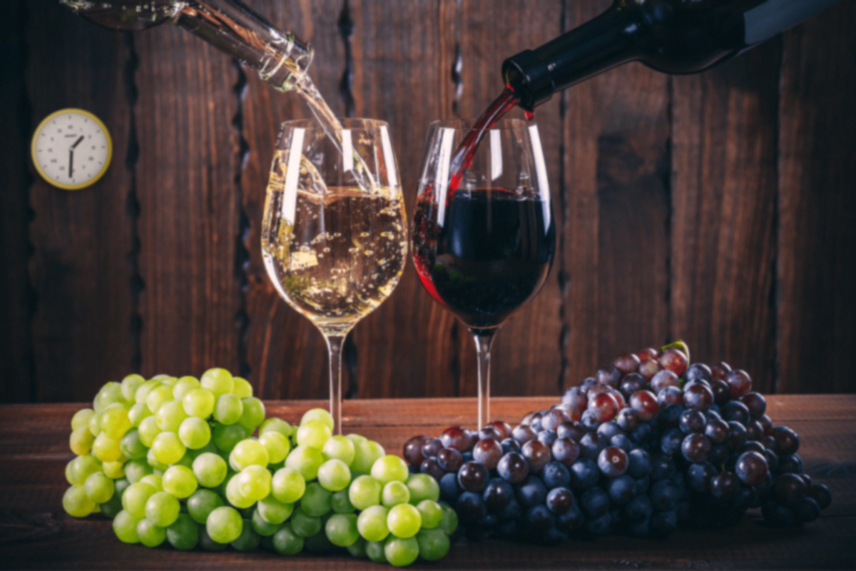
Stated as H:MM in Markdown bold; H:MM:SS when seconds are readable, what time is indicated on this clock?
**1:31**
